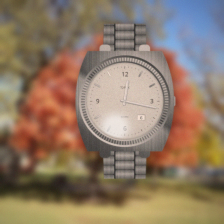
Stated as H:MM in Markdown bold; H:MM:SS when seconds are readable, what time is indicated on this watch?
**12:17**
